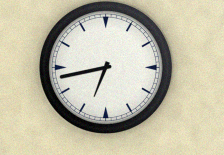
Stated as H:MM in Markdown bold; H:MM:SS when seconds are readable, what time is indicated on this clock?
**6:43**
